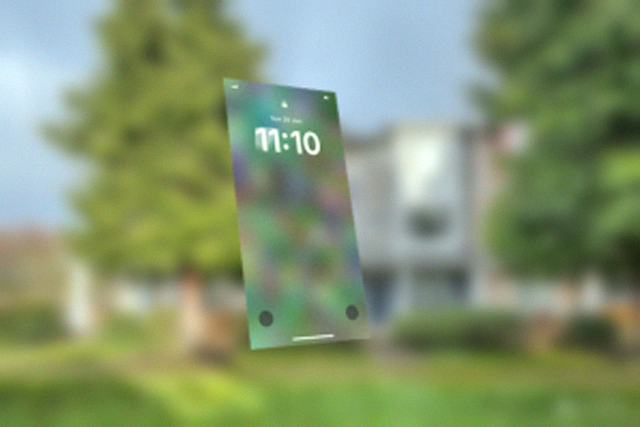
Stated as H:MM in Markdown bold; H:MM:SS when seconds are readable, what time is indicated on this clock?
**11:10**
